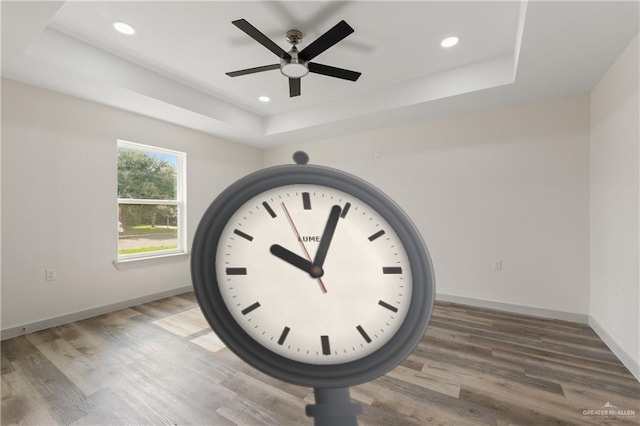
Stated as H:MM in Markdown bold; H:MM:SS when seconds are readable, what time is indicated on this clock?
**10:03:57**
